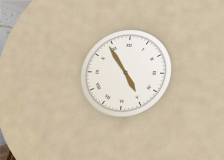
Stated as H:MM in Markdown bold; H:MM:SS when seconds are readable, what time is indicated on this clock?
**4:54**
